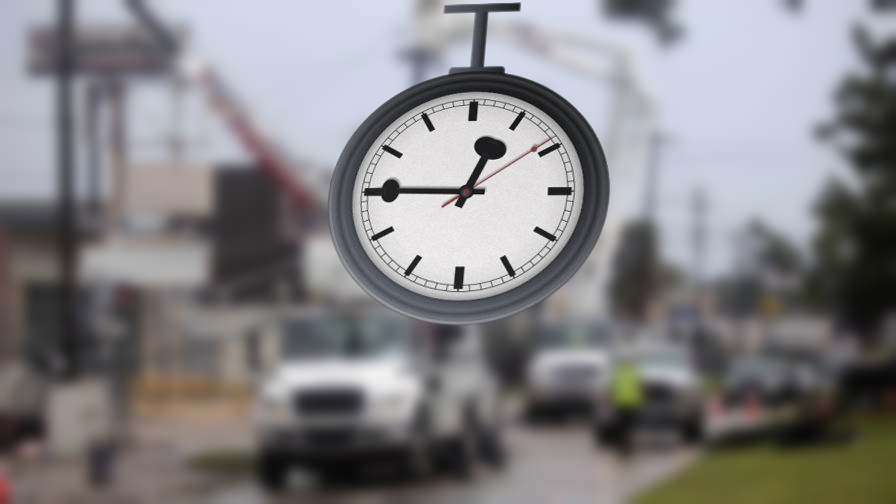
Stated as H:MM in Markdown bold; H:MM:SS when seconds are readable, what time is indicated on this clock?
**12:45:09**
